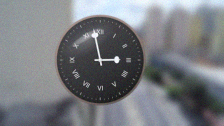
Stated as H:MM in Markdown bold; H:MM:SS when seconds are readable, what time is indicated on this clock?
**2:58**
